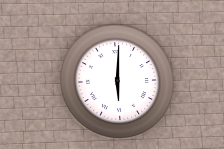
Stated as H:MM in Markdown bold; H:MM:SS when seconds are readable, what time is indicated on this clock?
**6:01**
